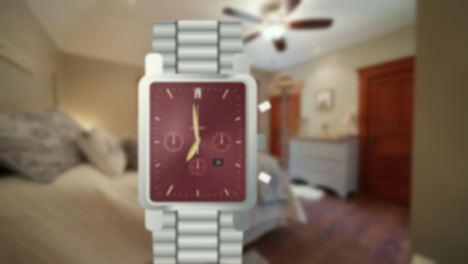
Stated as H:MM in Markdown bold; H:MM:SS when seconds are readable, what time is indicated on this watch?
**6:59**
